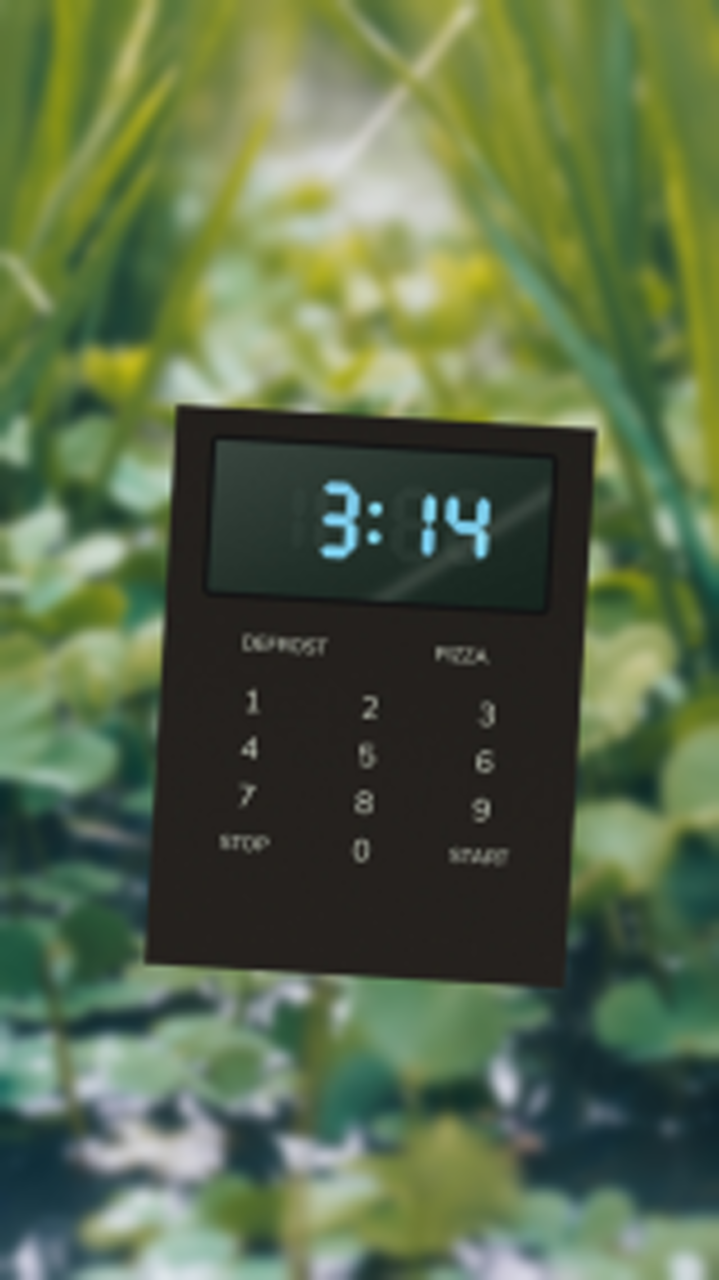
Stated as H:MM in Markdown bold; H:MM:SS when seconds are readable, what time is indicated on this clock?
**3:14**
